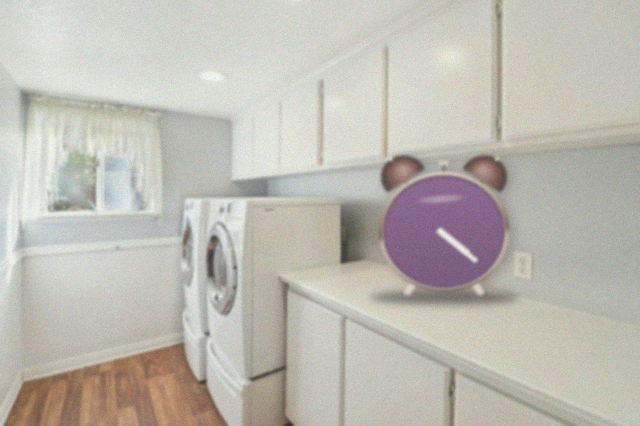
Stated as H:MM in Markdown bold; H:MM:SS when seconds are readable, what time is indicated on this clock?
**4:22**
